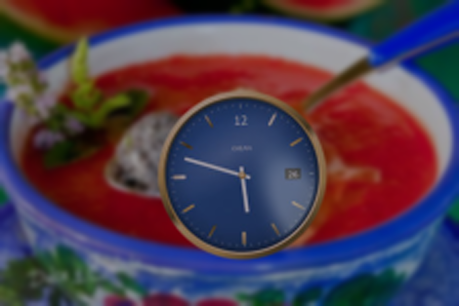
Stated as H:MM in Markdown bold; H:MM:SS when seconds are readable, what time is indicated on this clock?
**5:48**
